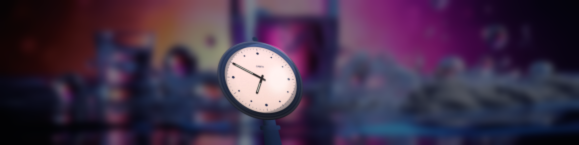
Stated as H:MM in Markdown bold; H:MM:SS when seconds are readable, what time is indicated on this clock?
**6:50**
